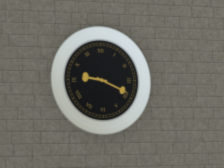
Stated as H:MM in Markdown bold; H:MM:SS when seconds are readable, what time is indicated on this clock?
**9:19**
